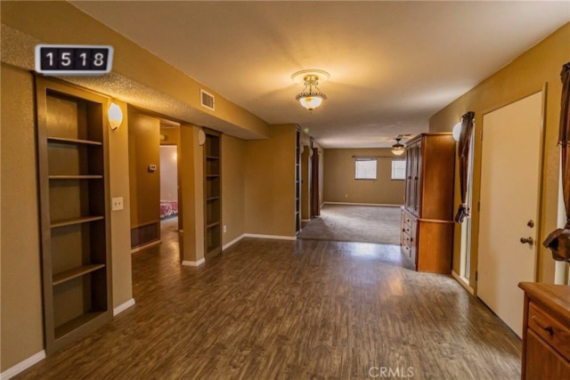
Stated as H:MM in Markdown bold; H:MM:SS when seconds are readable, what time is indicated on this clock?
**15:18**
